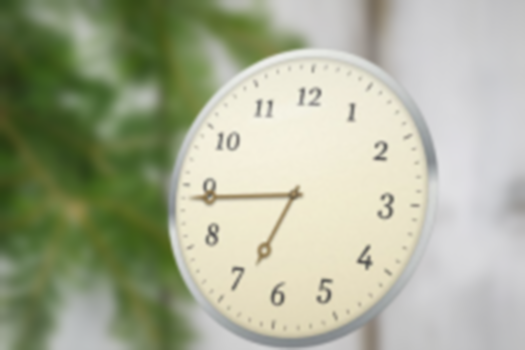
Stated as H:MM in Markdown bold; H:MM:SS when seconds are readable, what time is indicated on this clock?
**6:44**
